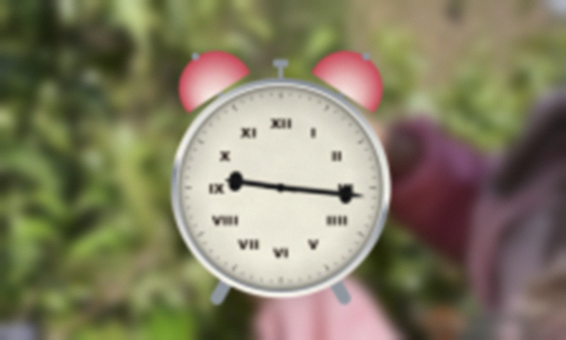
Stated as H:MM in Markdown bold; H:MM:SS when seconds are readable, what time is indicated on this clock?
**9:16**
